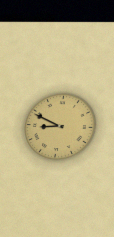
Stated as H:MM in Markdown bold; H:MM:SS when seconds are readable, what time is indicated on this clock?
**8:49**
